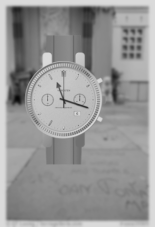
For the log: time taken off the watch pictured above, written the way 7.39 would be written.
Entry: 11.18
